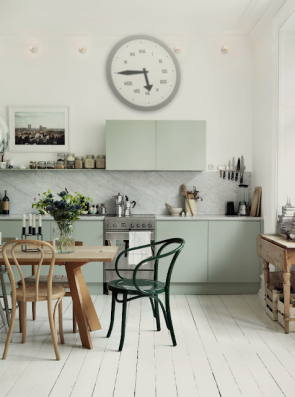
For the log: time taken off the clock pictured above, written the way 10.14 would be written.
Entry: 5.45
